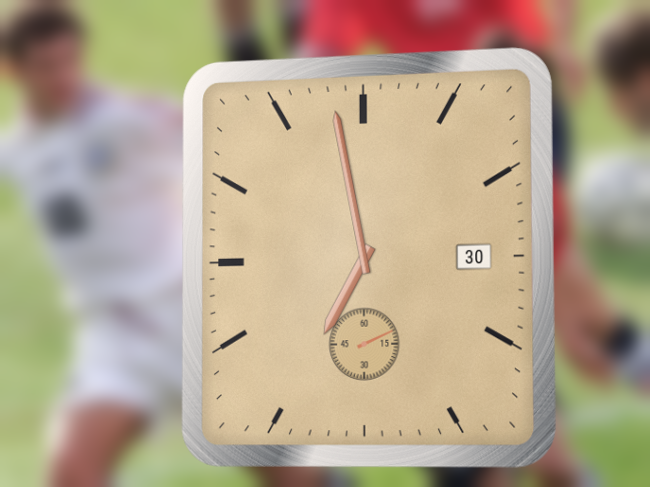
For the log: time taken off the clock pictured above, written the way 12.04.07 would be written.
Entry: 6.58.11
